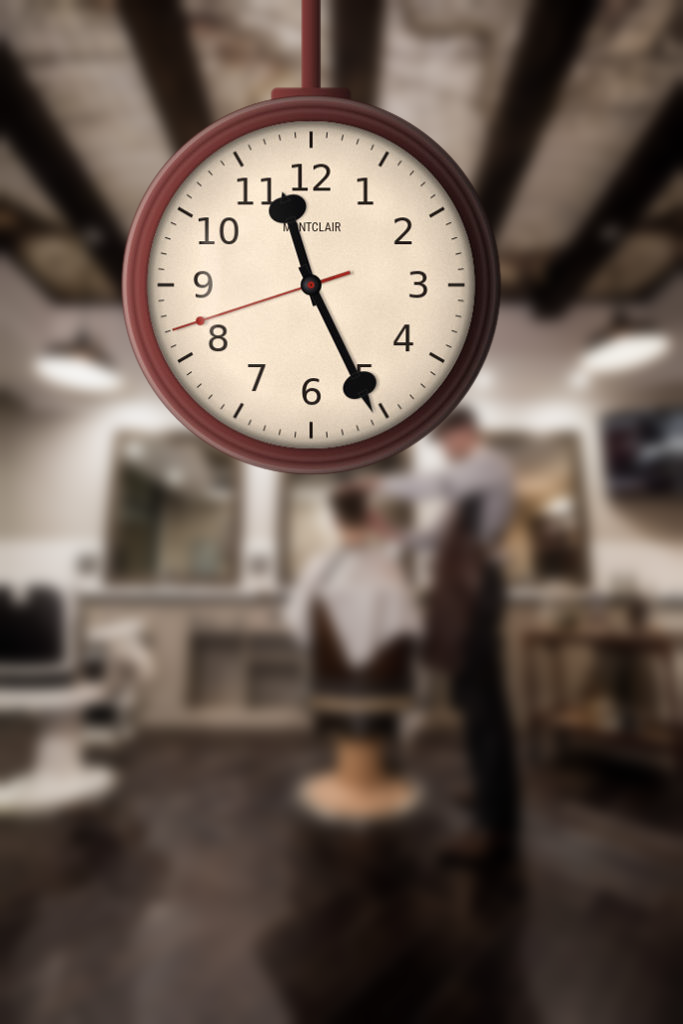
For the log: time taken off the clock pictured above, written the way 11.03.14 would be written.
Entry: 11.25.42
